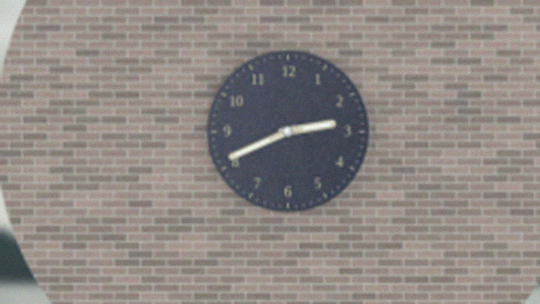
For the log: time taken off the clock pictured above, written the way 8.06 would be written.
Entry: 2.41
